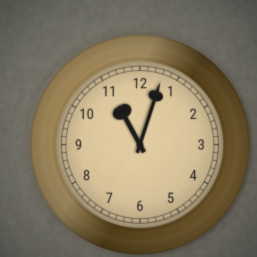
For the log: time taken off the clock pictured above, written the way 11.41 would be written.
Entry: 11.03
